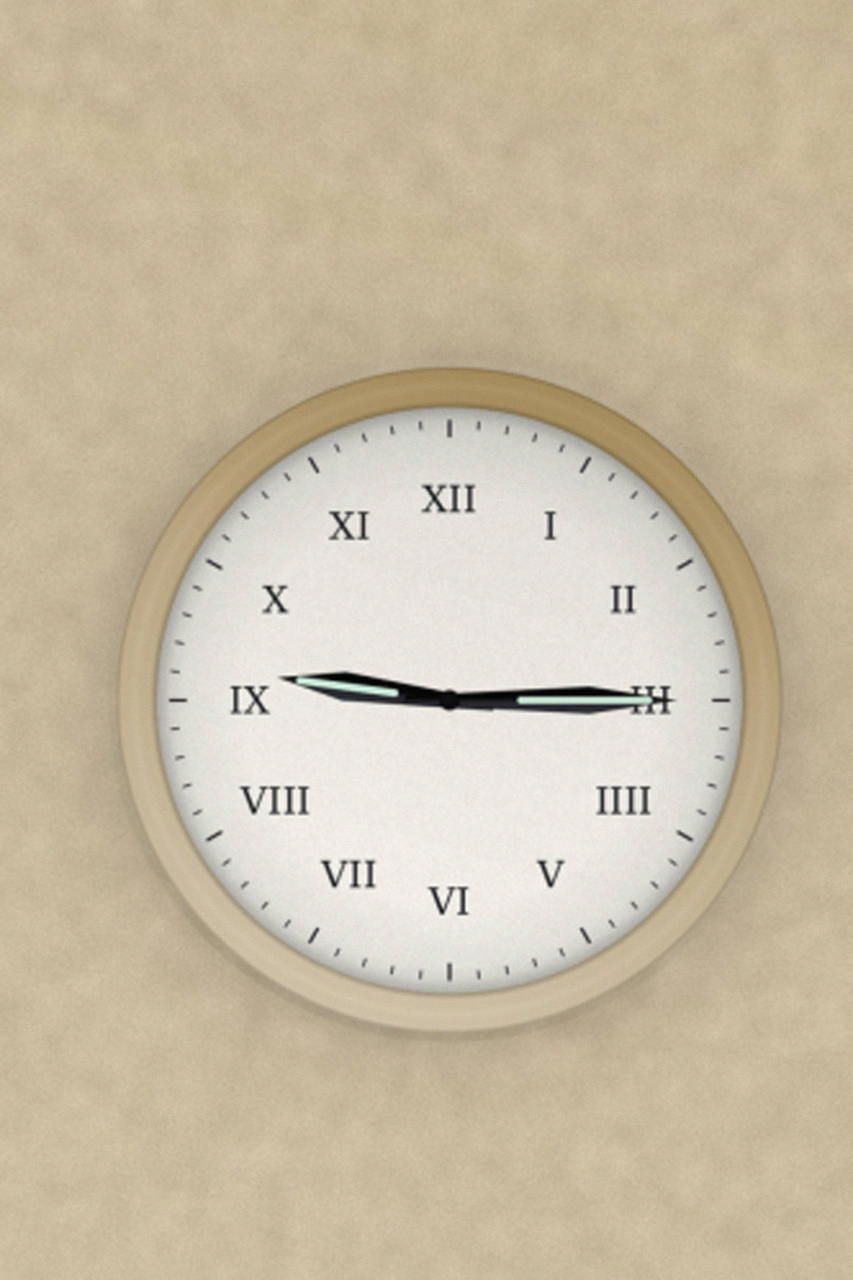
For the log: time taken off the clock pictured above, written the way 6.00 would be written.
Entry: 9.15
